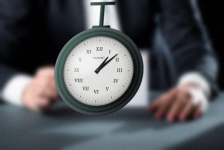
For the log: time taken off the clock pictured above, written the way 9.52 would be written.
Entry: 1.08
